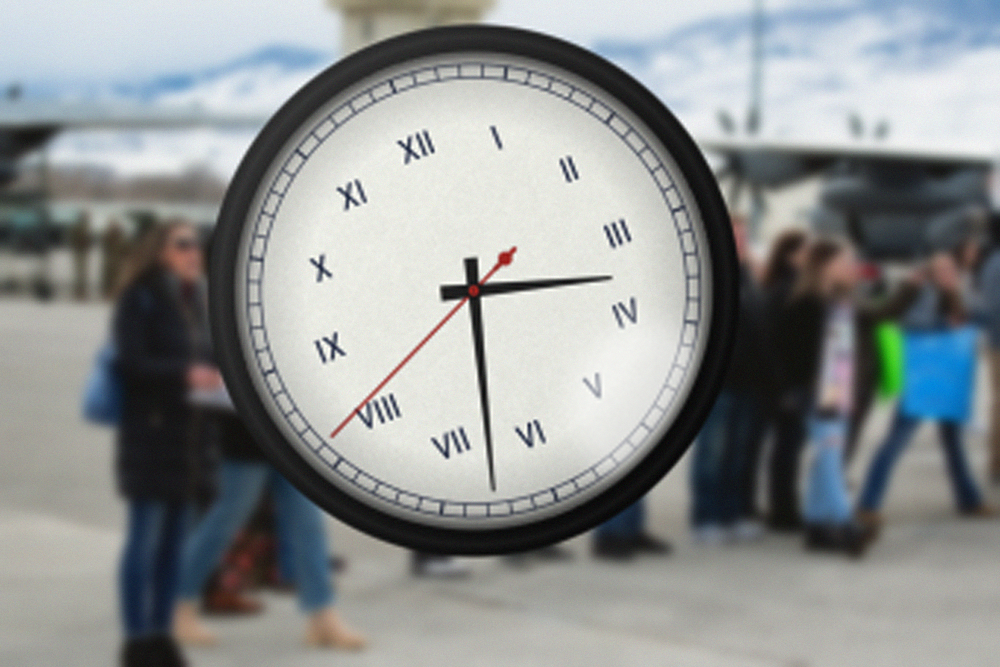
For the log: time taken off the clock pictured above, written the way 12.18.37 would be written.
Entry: 3.32.41
